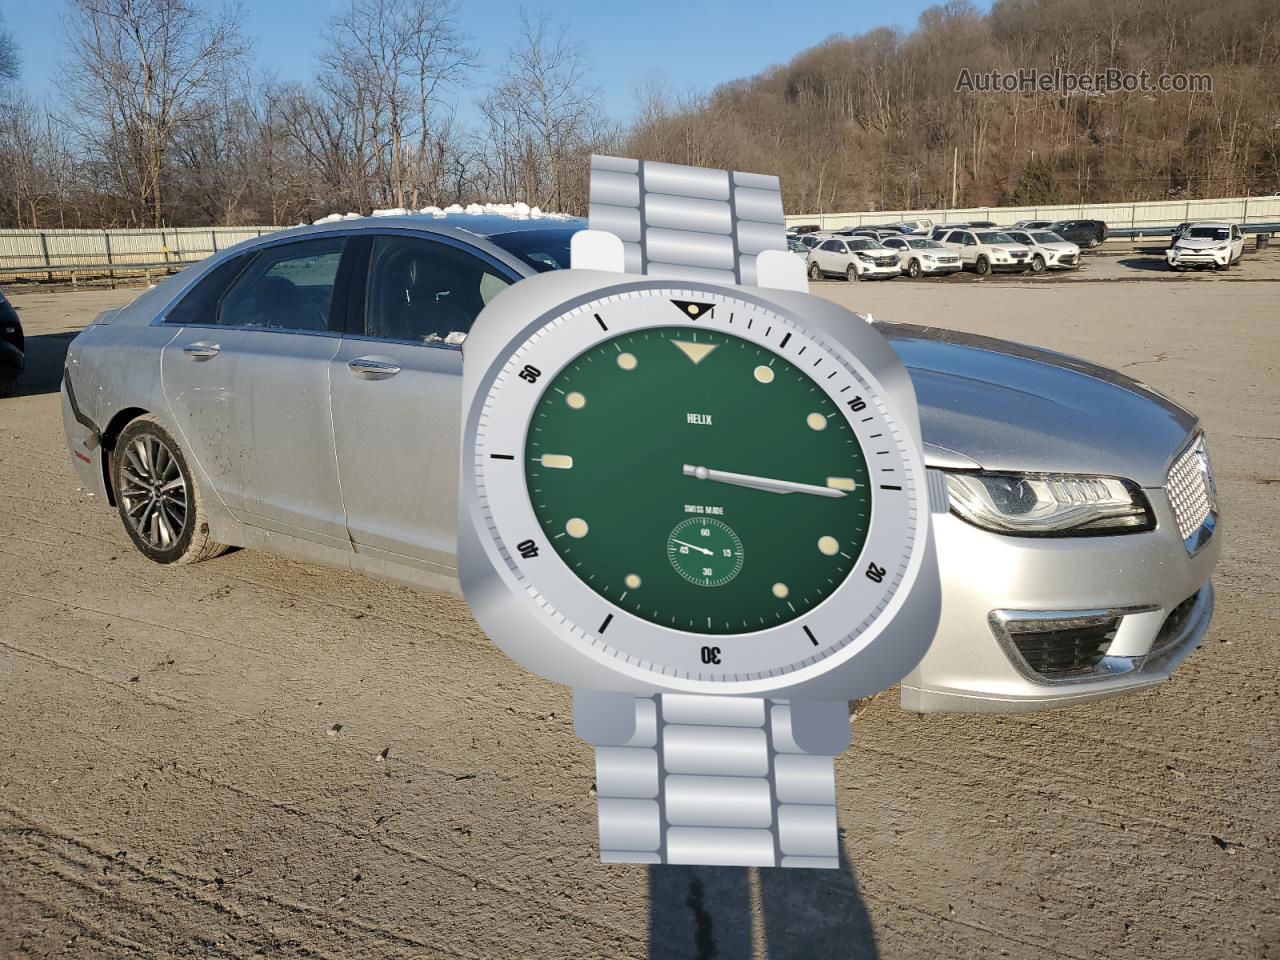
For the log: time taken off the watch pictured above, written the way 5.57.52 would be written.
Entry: 3.15.48
